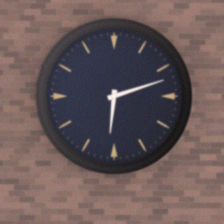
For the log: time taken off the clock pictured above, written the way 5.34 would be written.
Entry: 6.12
